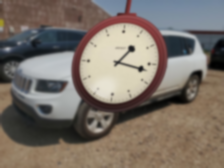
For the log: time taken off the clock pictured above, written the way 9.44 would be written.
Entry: 1.17
